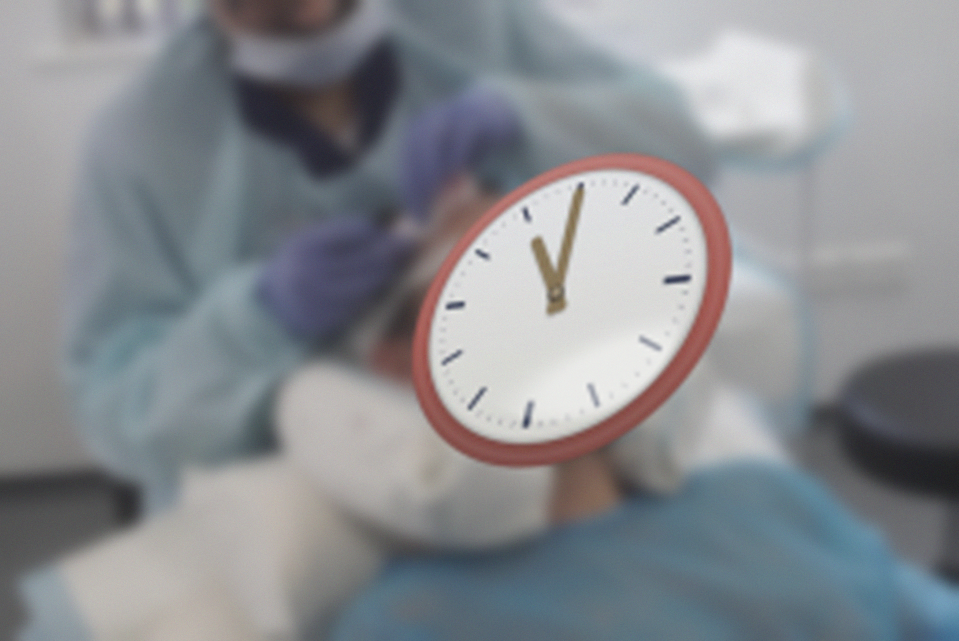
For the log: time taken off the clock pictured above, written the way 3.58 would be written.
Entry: 11.00
